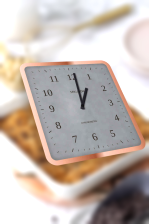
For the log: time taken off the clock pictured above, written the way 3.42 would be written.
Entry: 1.01
